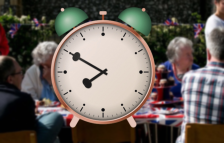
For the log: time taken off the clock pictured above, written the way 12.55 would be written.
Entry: 7.50
